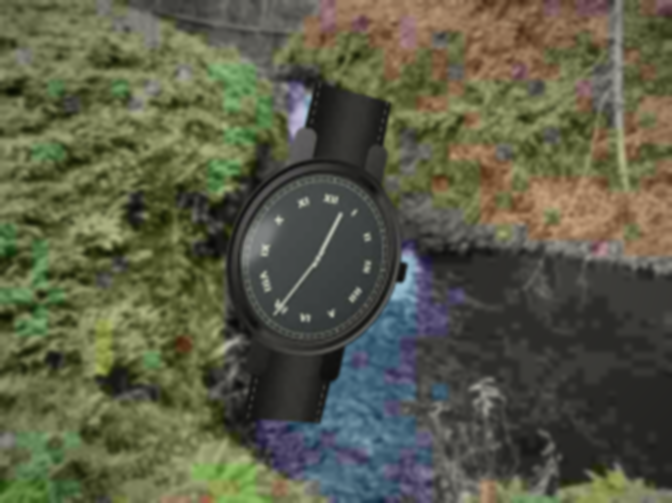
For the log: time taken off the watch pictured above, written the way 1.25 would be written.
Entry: 12.35
